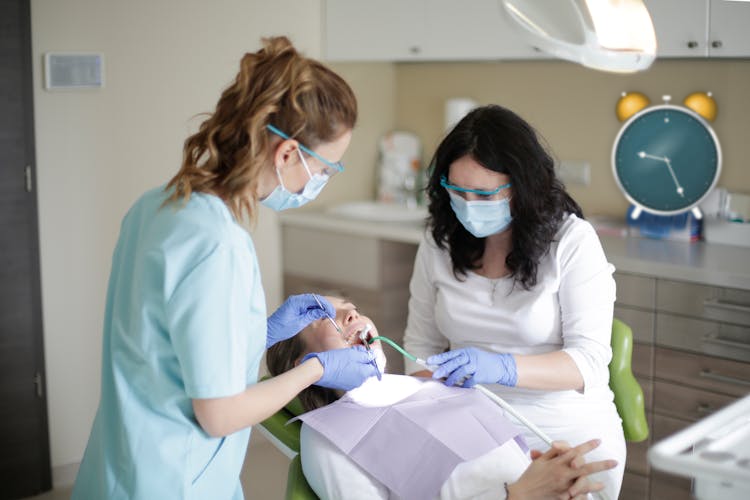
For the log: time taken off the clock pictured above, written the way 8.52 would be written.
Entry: 9.26
